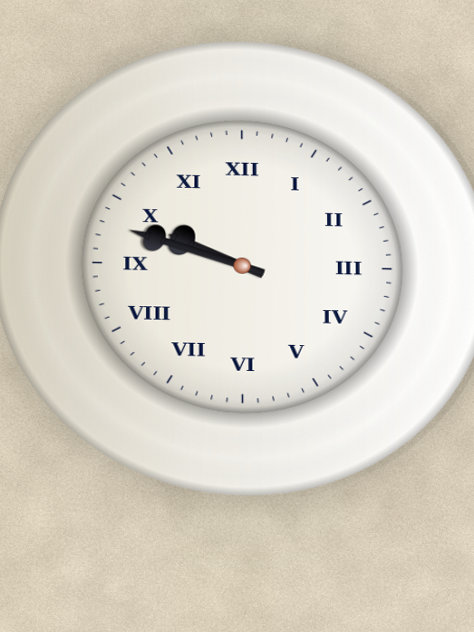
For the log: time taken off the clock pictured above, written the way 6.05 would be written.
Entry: 9.48
